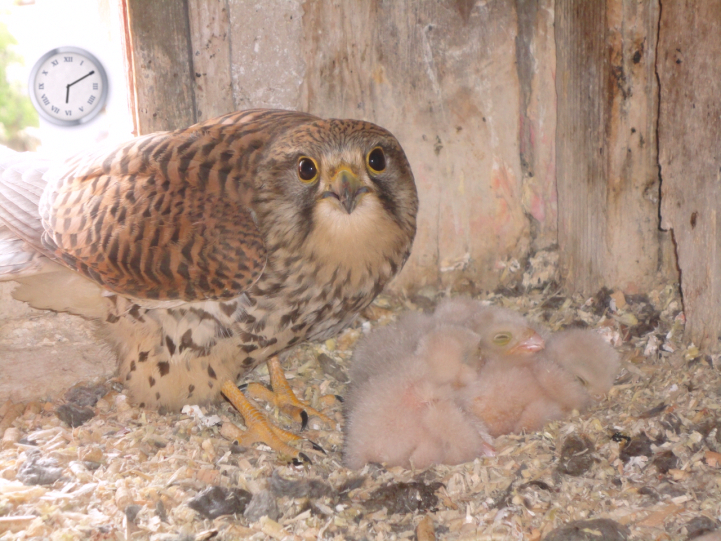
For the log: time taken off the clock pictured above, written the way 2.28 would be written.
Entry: 6.10
